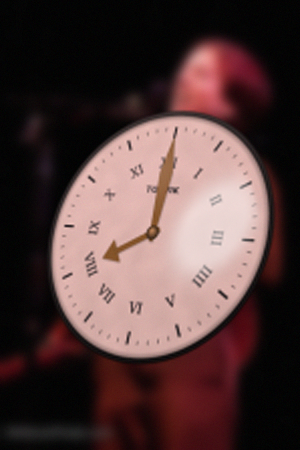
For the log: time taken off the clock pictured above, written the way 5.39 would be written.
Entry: 8.00
